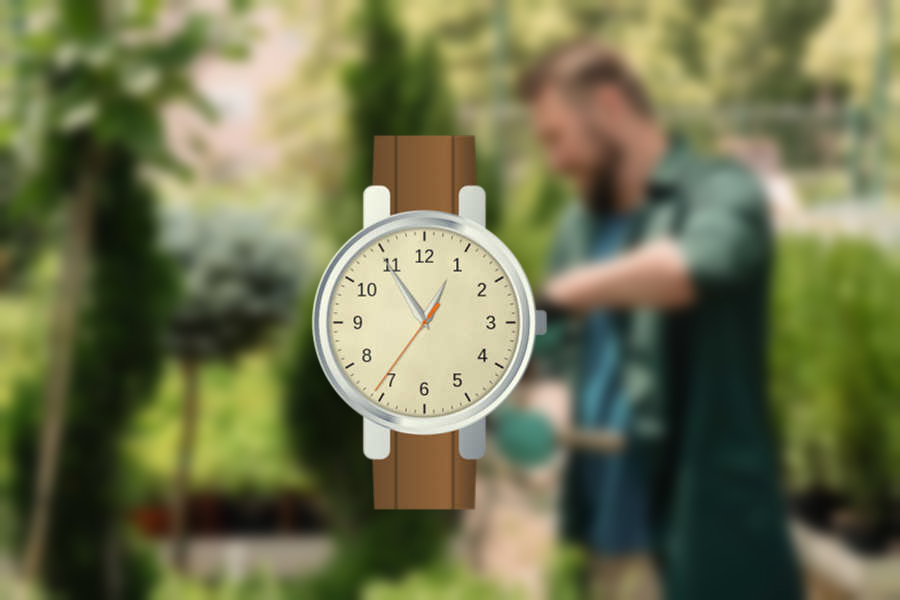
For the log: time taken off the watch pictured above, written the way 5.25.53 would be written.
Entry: 12.54.36
